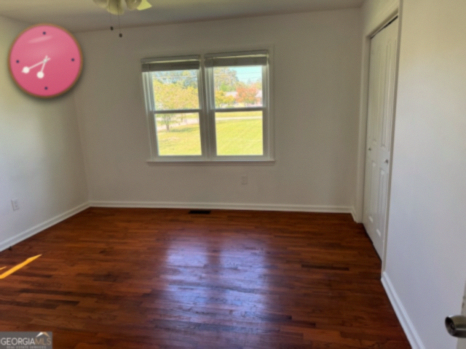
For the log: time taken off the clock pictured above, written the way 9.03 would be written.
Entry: 6.41
